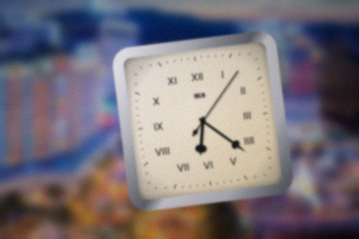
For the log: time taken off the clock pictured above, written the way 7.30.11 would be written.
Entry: 6.22.07
